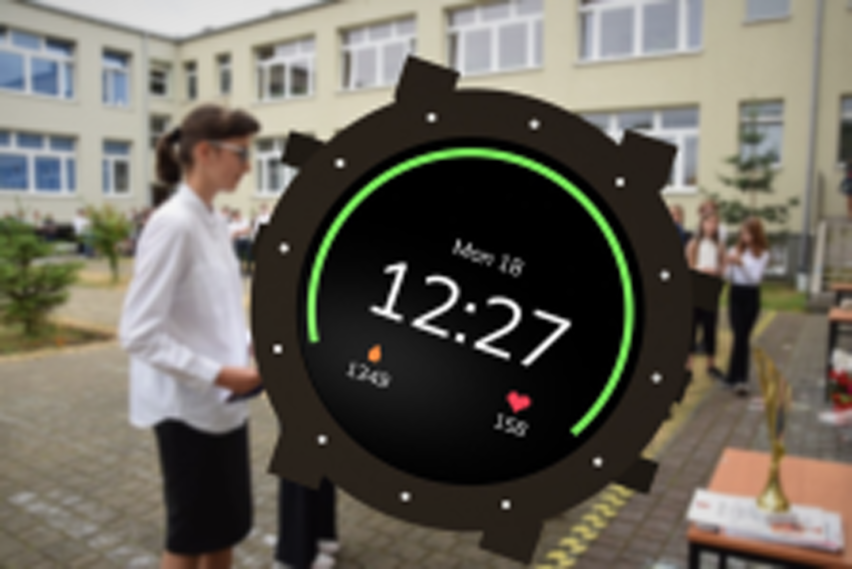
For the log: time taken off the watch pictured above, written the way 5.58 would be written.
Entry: 12.27
